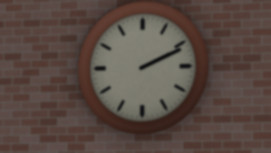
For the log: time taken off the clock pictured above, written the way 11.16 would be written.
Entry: 2.11
